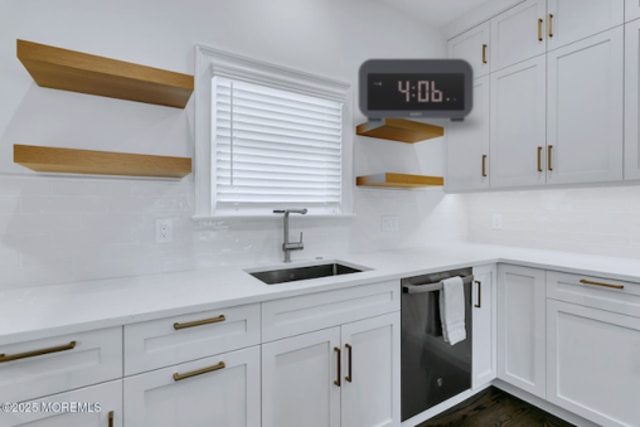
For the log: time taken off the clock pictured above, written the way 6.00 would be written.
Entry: 4.06
